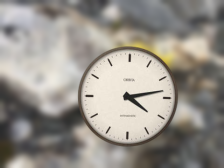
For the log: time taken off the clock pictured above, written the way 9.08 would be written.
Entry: 4.13
